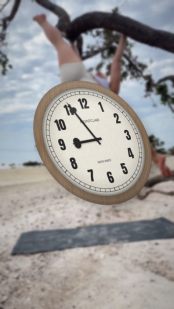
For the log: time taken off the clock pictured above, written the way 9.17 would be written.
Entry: 8.56
